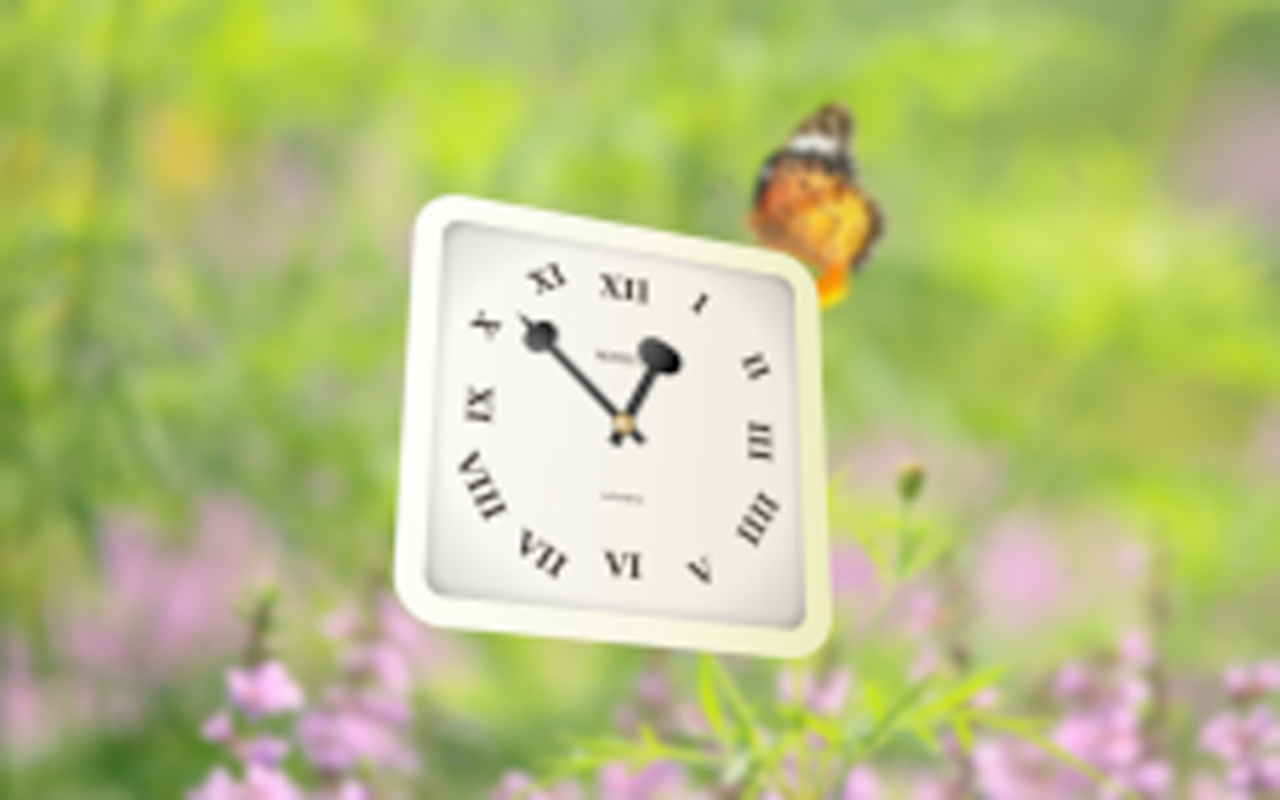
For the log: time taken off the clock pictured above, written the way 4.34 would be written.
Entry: 12.52
